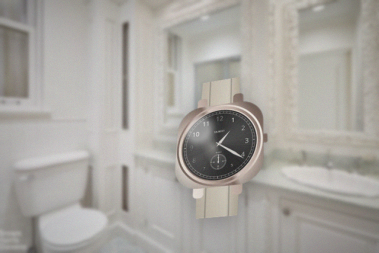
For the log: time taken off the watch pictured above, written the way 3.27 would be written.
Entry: 1.21
